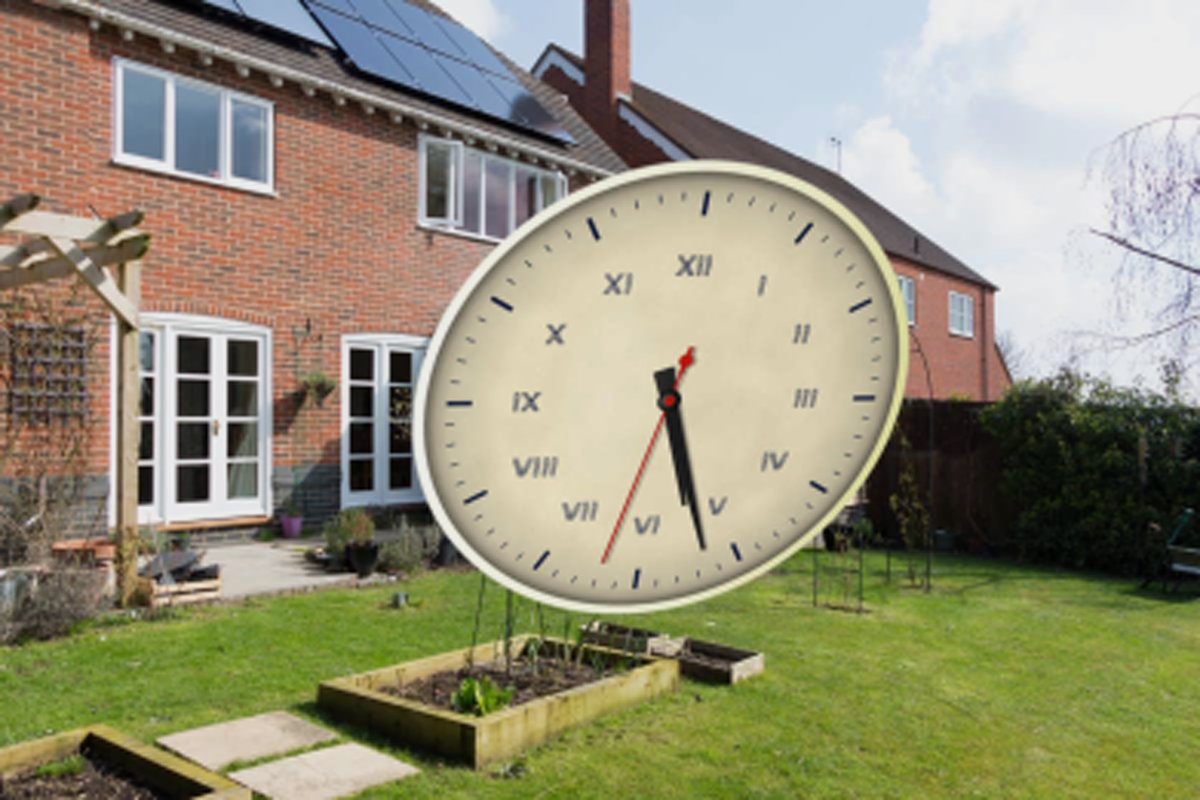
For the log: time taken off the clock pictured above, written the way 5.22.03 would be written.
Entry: 5.26.32
